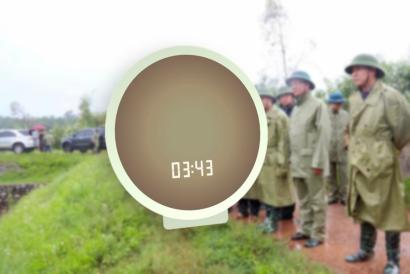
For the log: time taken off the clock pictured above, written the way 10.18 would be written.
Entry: 3.43
